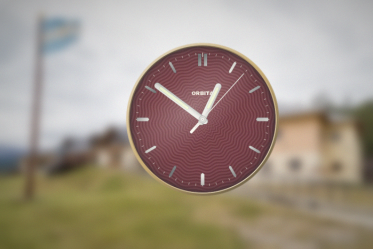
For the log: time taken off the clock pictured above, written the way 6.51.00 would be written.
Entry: 12.51.07
